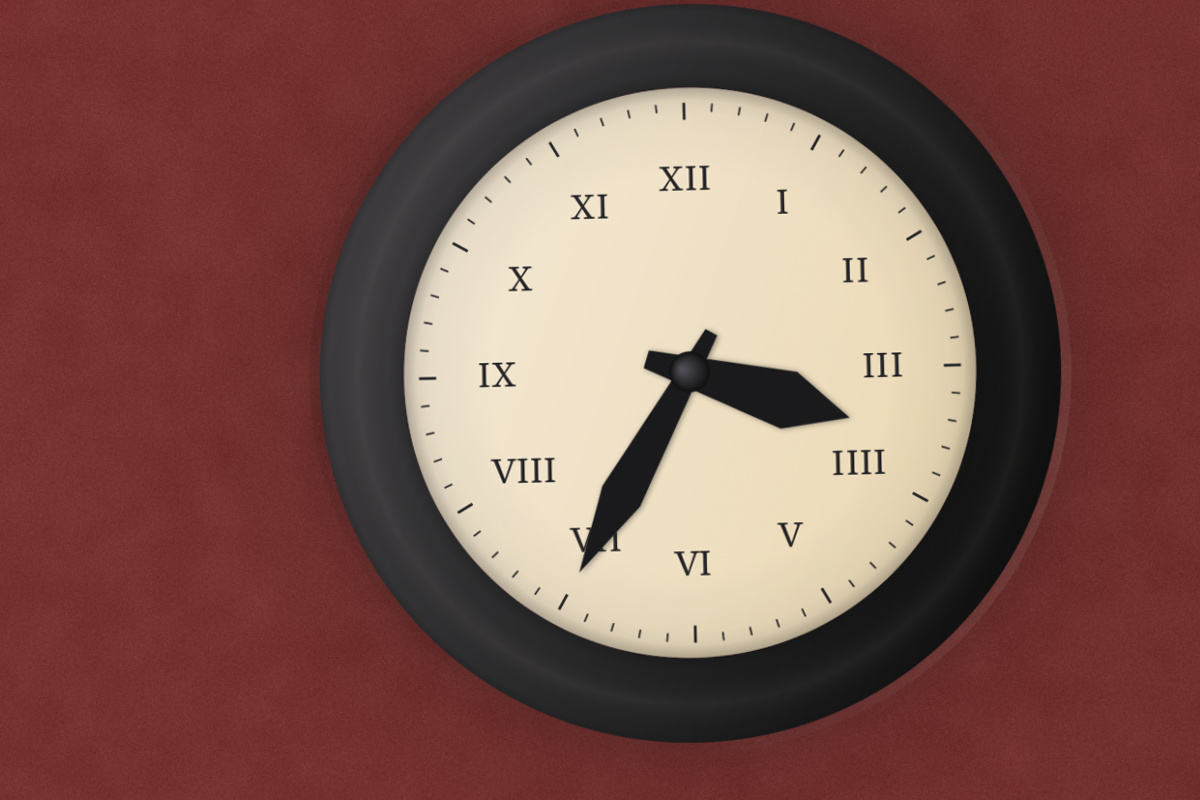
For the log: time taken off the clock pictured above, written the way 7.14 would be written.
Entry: 3.35
